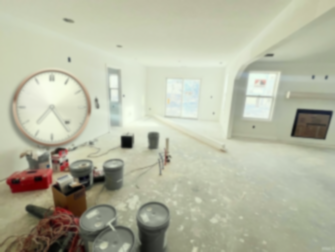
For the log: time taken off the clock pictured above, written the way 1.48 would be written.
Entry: 7.24
